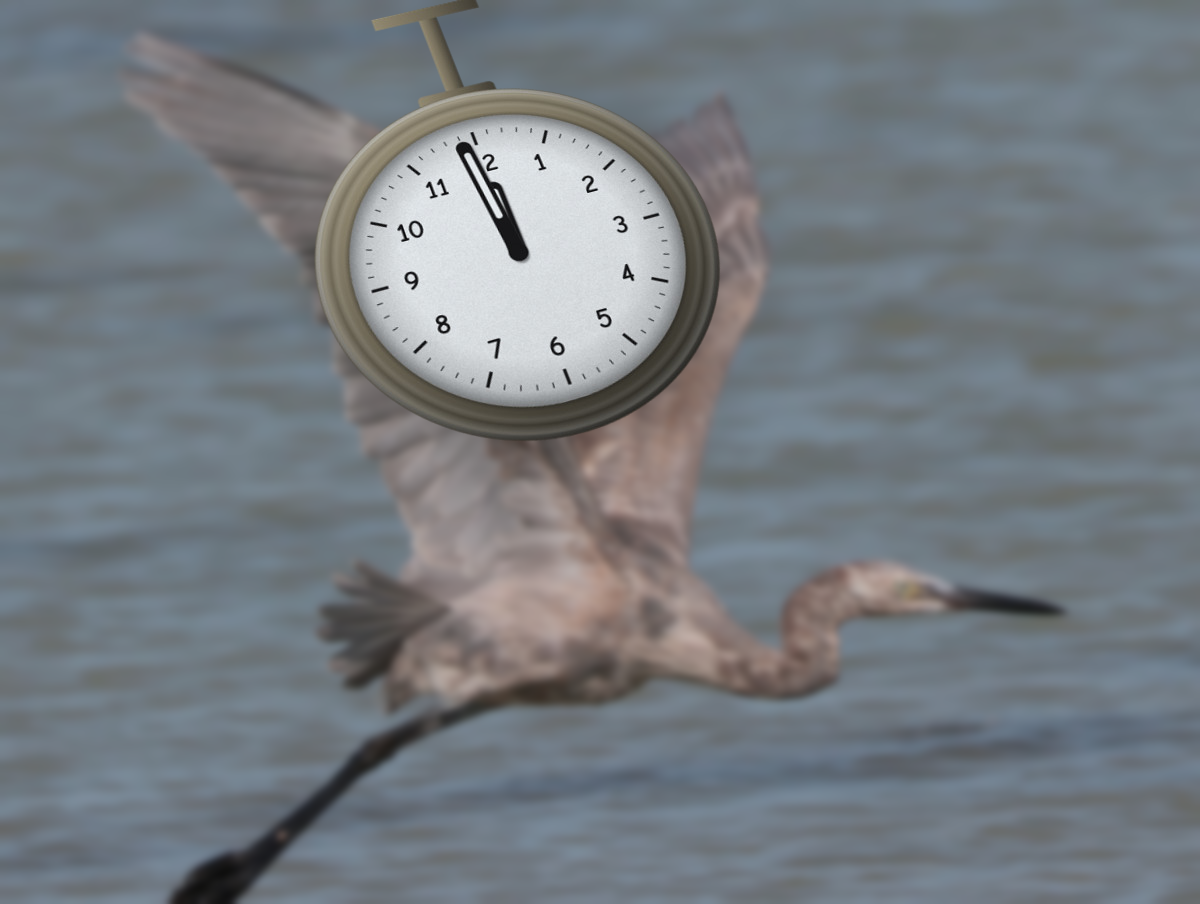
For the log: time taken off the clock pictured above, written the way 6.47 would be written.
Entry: 11.59
